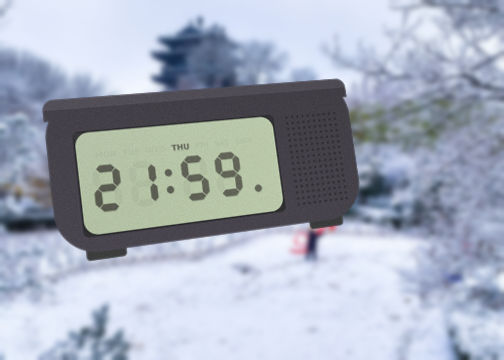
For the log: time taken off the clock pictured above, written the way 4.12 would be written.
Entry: 21.59
